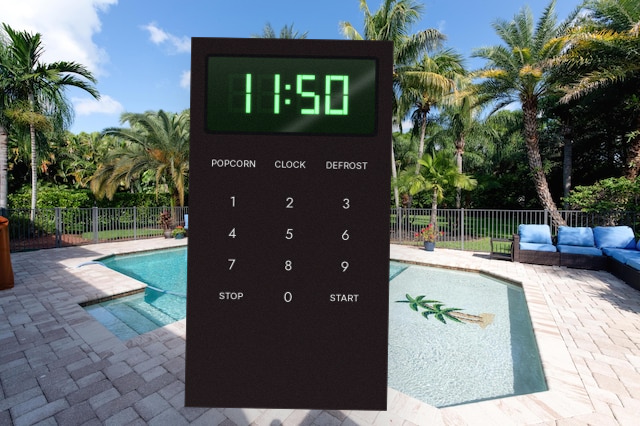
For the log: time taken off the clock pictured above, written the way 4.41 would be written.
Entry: 11.50
